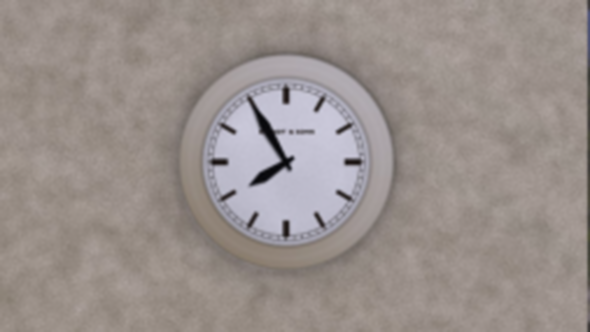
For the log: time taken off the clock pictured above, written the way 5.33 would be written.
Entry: 7.55
